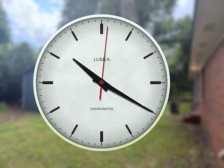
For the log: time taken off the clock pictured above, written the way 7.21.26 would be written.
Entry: 10.20.01
